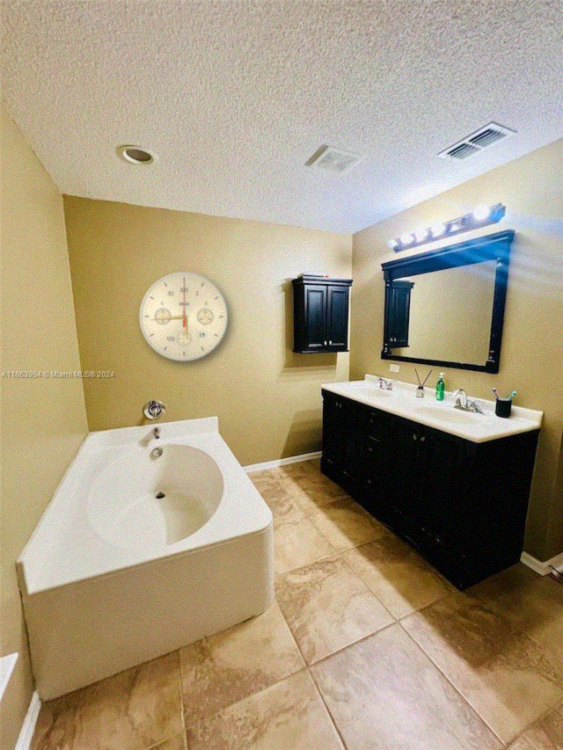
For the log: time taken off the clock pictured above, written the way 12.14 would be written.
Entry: 5.44
